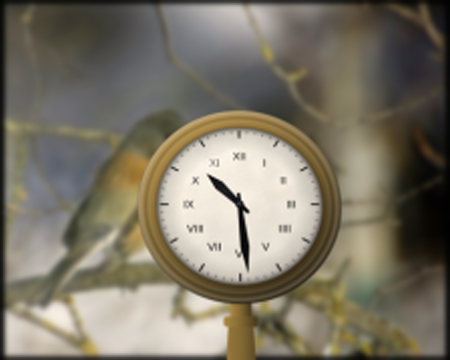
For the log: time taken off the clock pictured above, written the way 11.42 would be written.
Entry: 10.29
